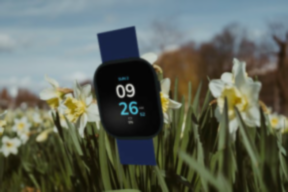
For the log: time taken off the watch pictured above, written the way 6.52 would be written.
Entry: 9.26
